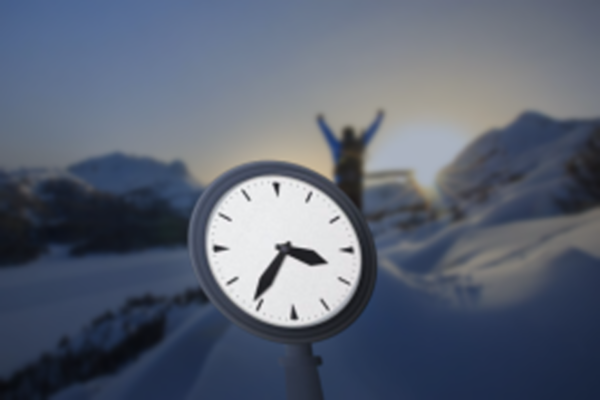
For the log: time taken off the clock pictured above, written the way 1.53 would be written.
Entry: 3.36
